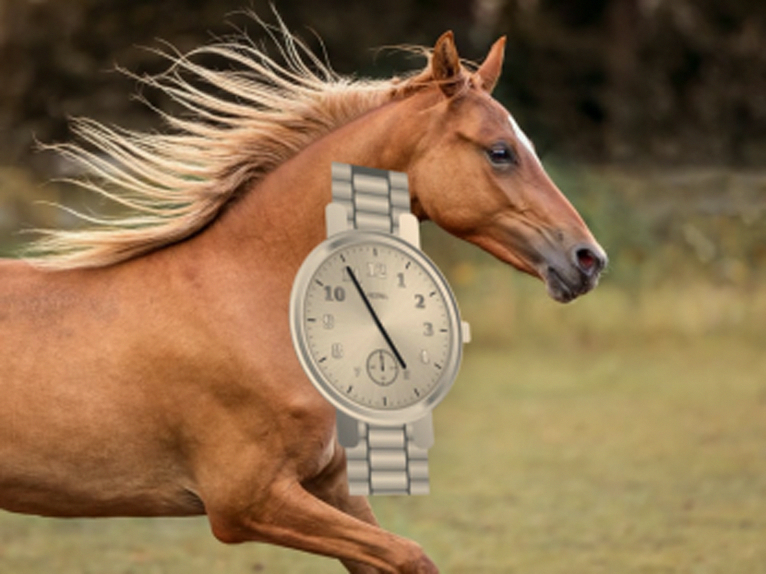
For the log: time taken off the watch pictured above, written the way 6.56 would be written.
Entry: 4.55
